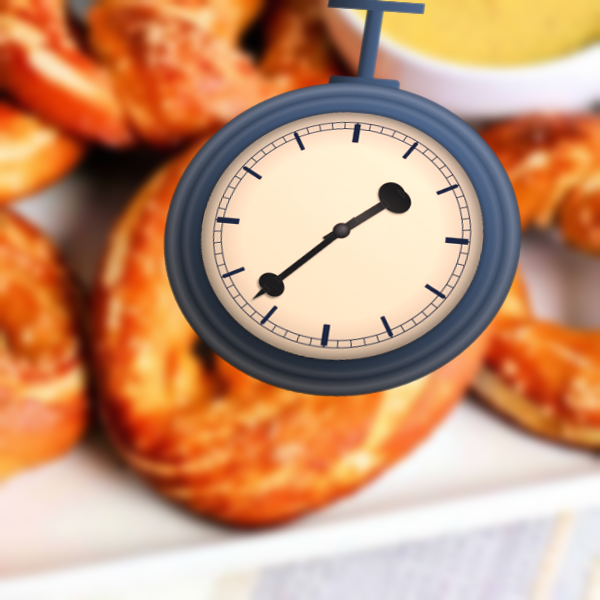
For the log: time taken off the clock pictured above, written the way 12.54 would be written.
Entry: 1.37
